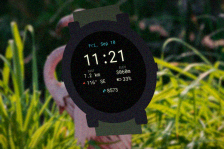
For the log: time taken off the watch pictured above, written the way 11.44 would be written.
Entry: 11.21
